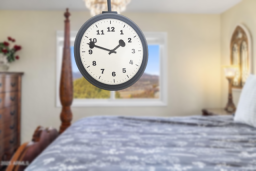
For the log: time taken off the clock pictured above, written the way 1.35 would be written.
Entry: 1.48
